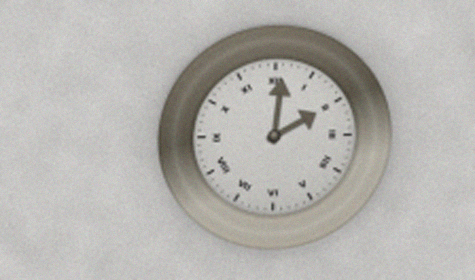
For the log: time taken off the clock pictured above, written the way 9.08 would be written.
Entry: 2.01
